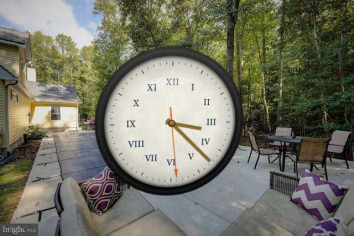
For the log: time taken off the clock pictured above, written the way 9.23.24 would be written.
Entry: 3.22.29
